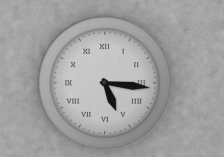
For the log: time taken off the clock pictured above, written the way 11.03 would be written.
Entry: 5.16
